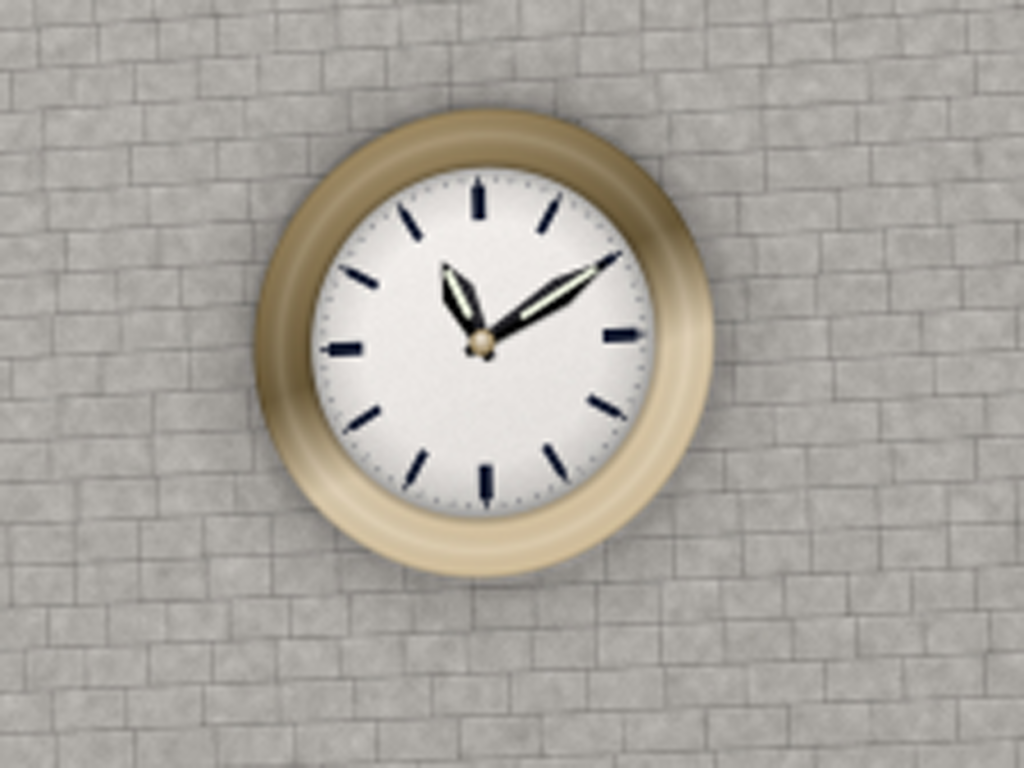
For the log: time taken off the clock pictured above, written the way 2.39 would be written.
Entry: 11.10
